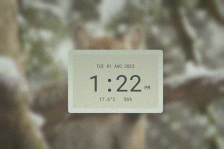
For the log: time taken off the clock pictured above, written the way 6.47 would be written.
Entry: 1.22
